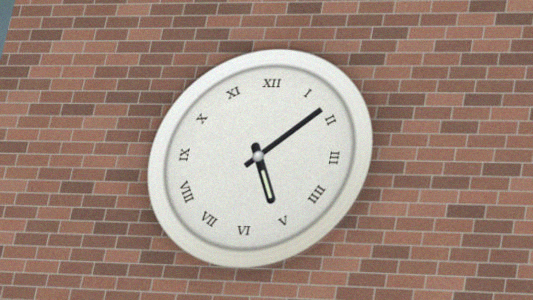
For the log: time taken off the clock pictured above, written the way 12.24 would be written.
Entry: 5.08
